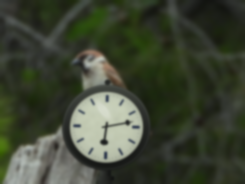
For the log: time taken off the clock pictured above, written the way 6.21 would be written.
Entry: 6.13
